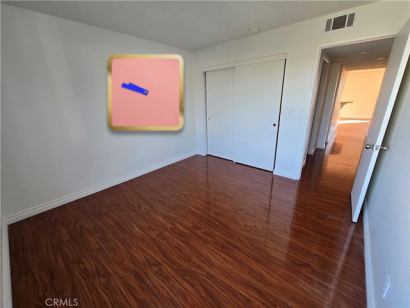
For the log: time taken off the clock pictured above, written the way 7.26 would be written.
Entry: 9.48
